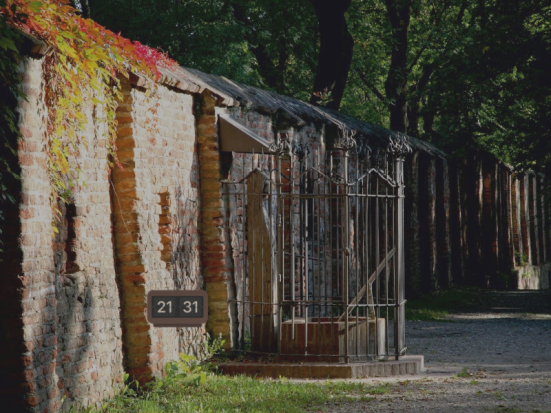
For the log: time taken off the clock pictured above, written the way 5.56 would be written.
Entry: 21.31
